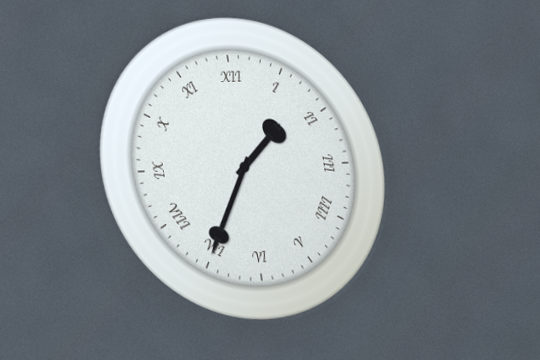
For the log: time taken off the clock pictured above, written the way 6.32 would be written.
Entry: 1.35
